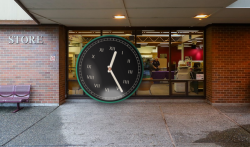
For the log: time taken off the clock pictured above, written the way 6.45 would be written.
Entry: 12.24
